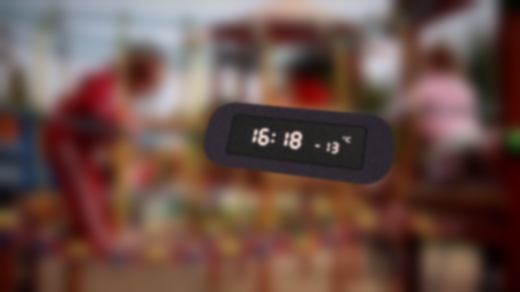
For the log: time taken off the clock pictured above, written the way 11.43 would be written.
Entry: 16.18
